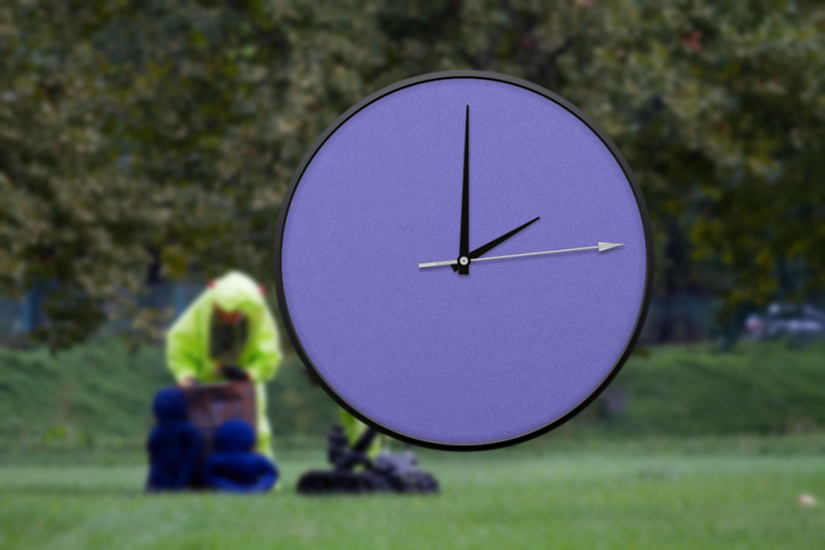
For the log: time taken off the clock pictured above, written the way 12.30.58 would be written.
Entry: 2.00.14
